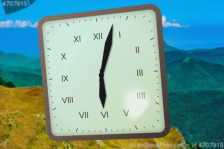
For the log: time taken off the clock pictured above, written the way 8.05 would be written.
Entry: 6.03
